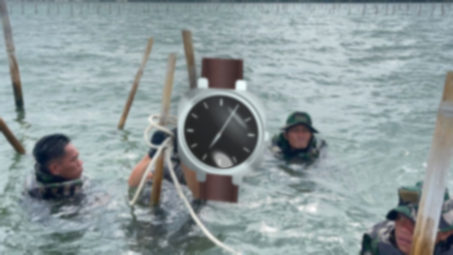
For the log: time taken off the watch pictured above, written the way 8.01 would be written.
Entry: 7.05
